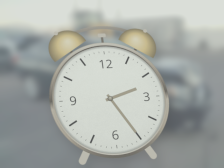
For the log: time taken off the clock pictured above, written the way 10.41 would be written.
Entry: 2.25
